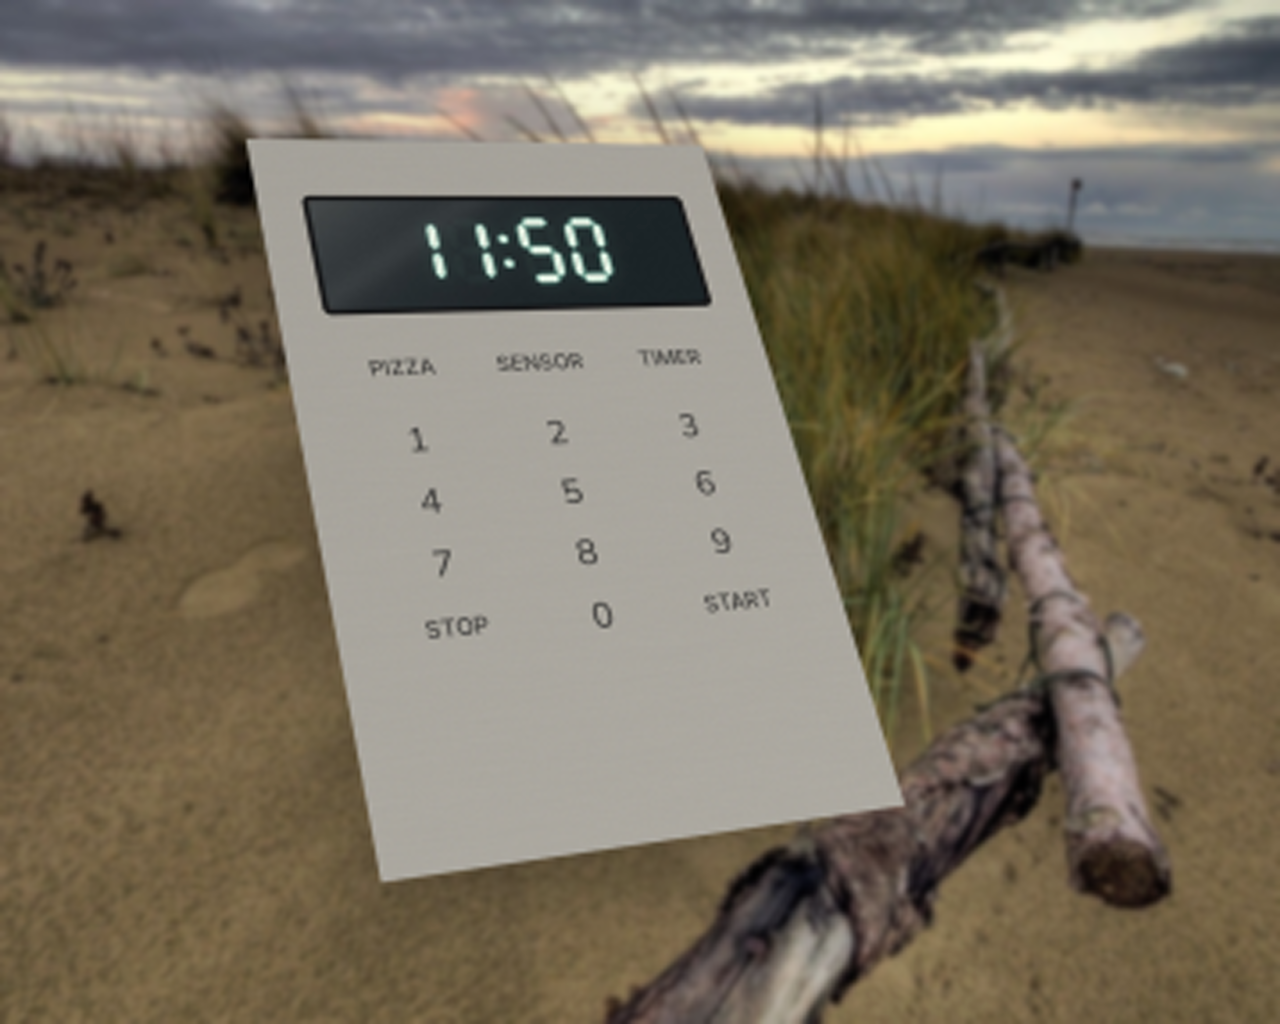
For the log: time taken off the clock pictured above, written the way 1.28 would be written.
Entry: 11.50
